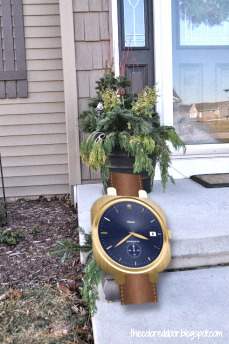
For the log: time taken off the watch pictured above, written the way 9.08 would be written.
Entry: 3.39
